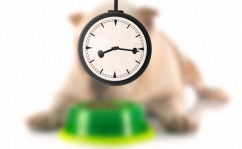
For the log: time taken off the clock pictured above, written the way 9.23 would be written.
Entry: 8.16
